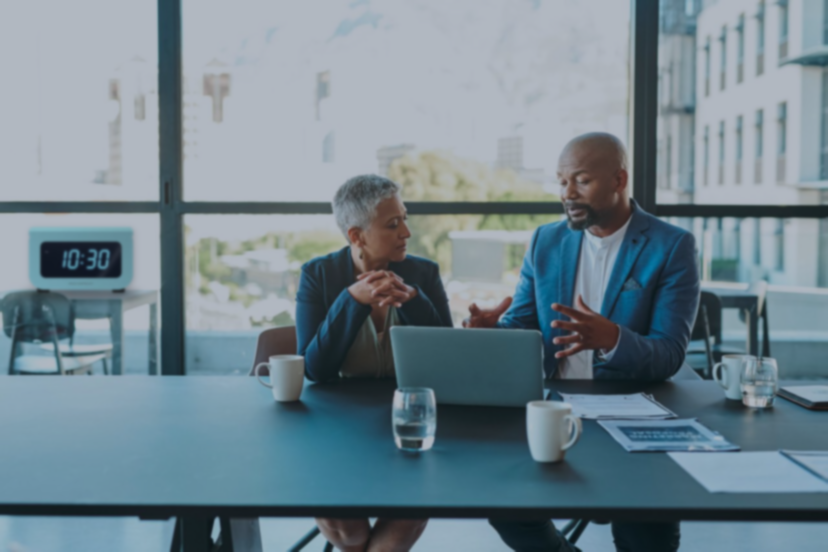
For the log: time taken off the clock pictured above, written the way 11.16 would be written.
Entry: 10.30
